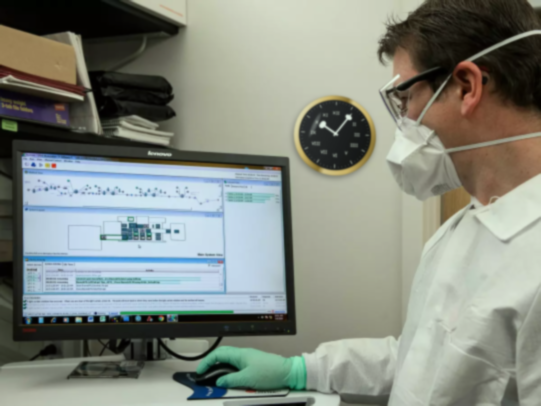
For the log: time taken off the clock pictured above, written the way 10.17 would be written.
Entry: 10.06
